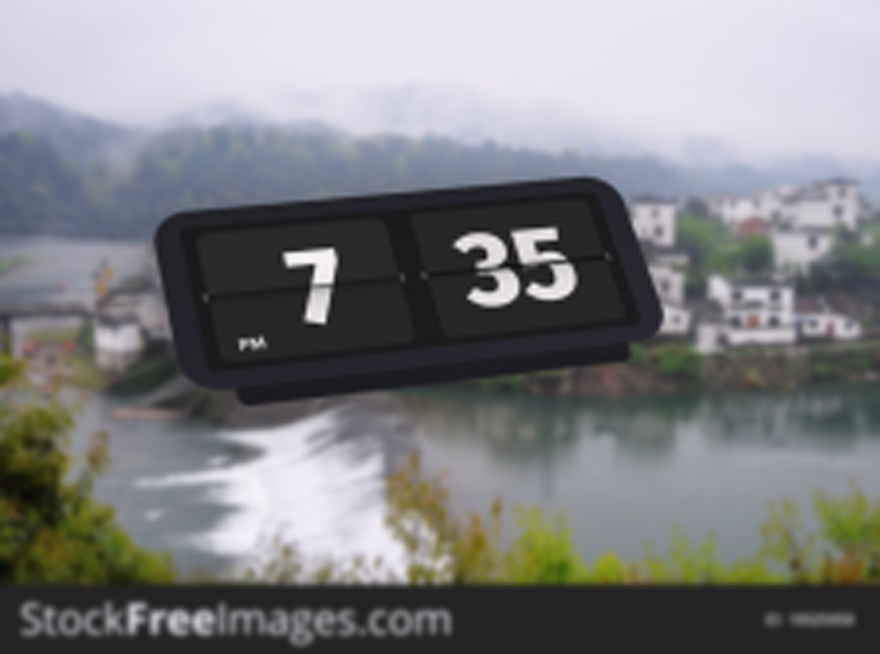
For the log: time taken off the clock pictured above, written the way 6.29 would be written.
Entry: 7.35
